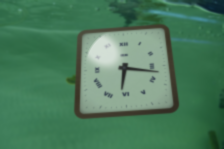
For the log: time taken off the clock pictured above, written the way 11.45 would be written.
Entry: 6.17
